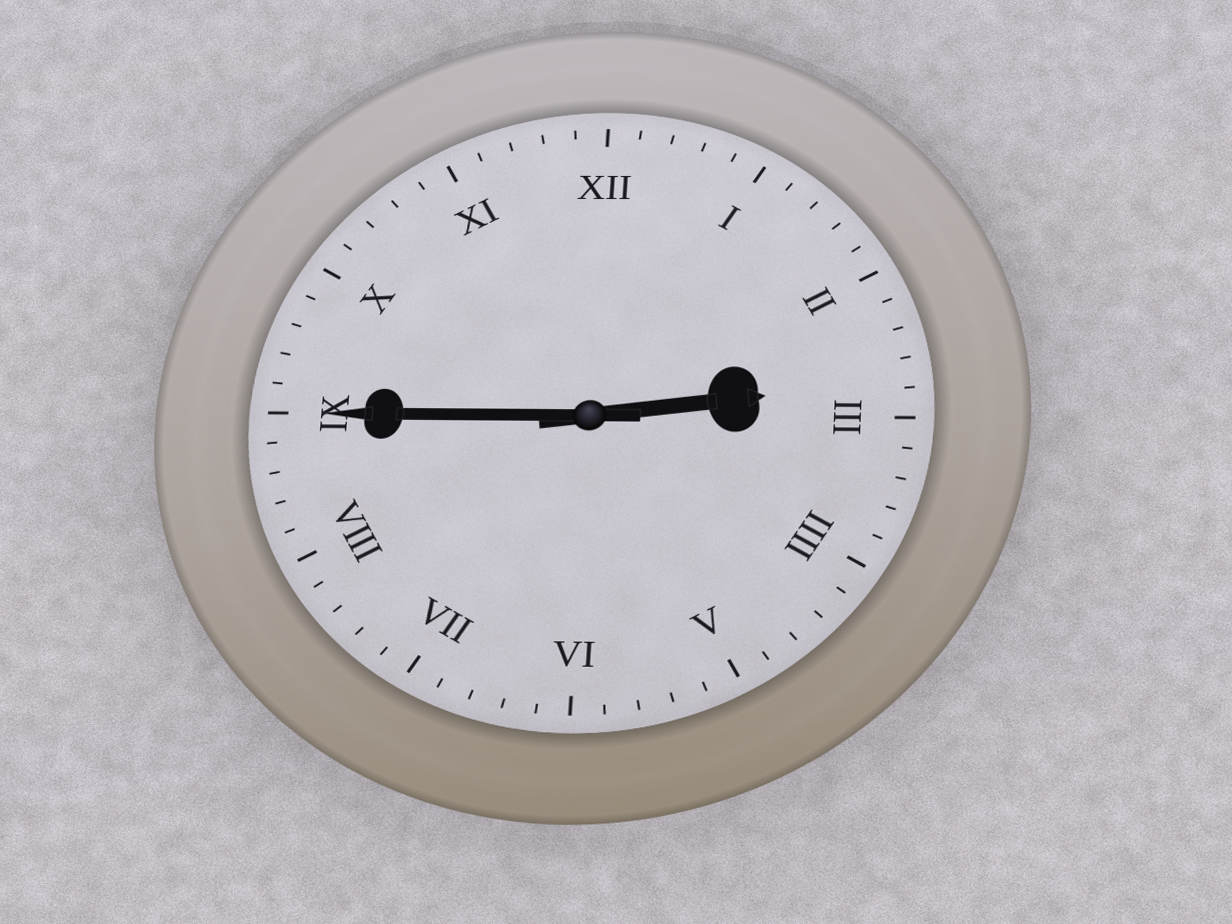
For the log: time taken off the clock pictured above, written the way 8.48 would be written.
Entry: 2.45
